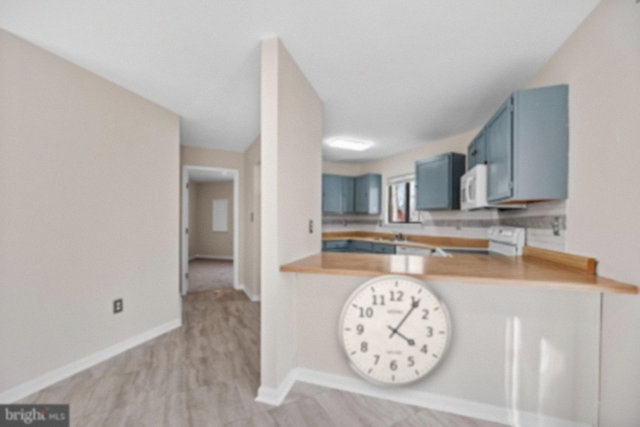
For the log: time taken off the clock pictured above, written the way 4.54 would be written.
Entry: 4.06
